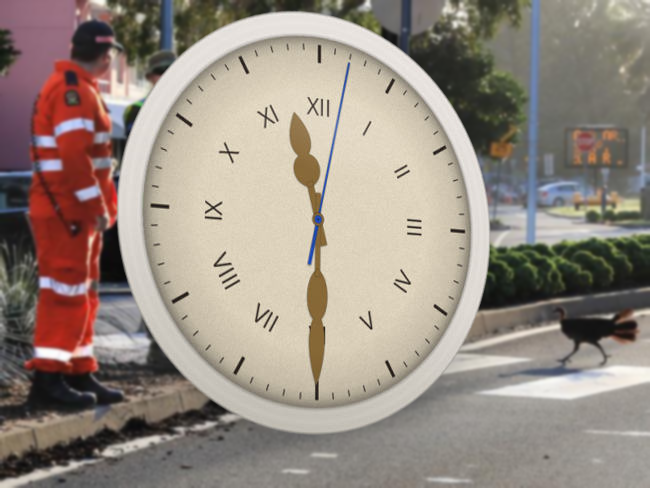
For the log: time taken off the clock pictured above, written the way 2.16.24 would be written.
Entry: 11.30.02
